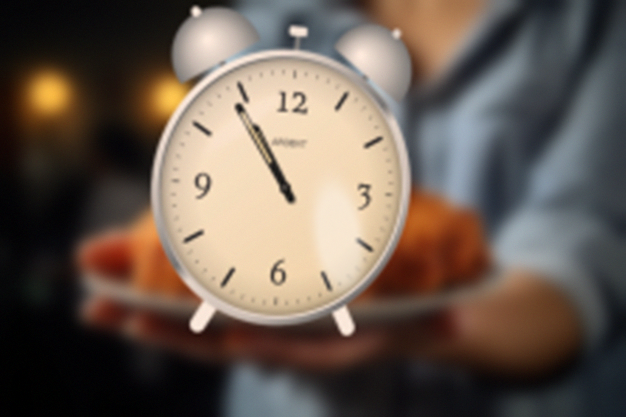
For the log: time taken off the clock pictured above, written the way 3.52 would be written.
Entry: 10.54
